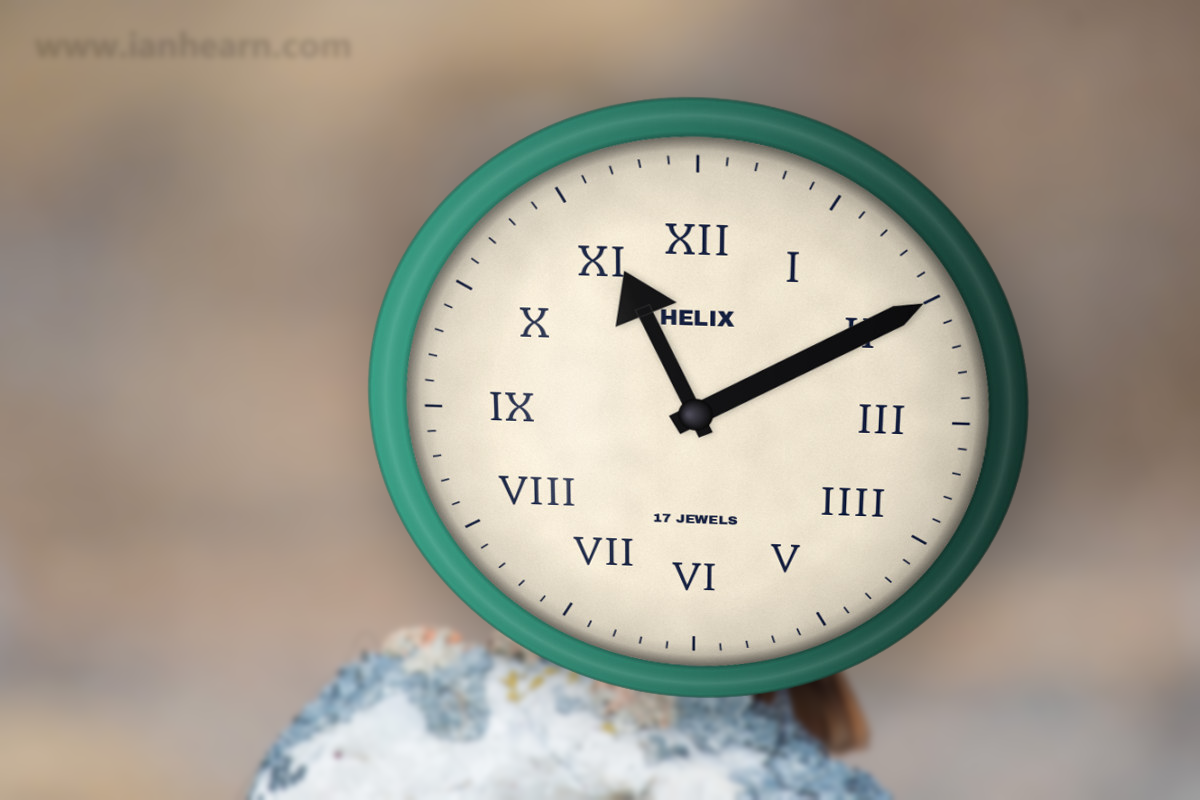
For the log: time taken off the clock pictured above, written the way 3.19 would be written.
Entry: 11.10
